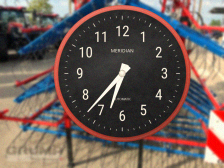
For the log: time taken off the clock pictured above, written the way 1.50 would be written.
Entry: 6.37
